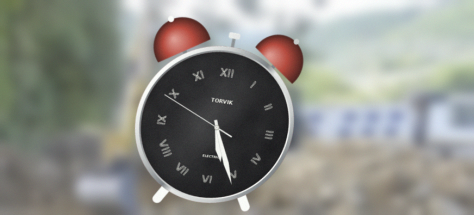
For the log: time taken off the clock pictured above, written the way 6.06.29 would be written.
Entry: 5.25.49
